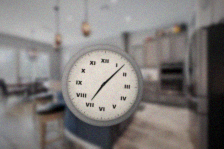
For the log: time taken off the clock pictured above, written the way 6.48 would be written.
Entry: 7.07
